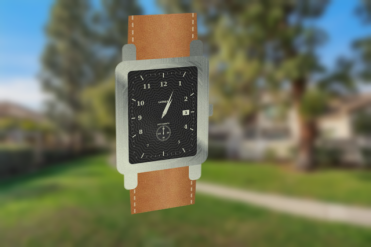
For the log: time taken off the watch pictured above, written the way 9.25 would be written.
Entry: 1.04
